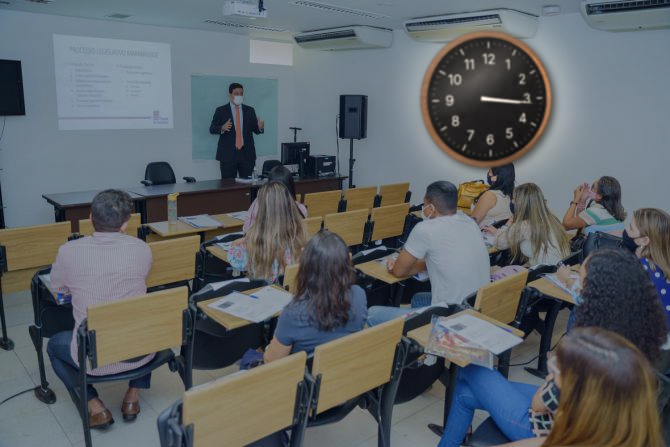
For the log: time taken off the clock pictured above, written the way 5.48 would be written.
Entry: 3.16
